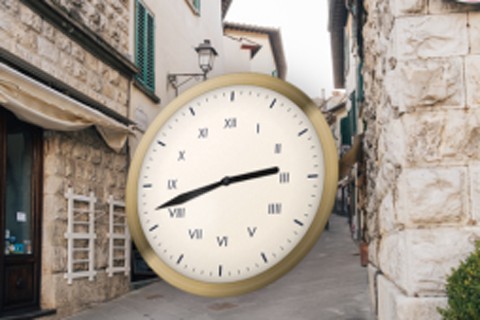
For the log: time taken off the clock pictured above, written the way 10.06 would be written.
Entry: 2.42
